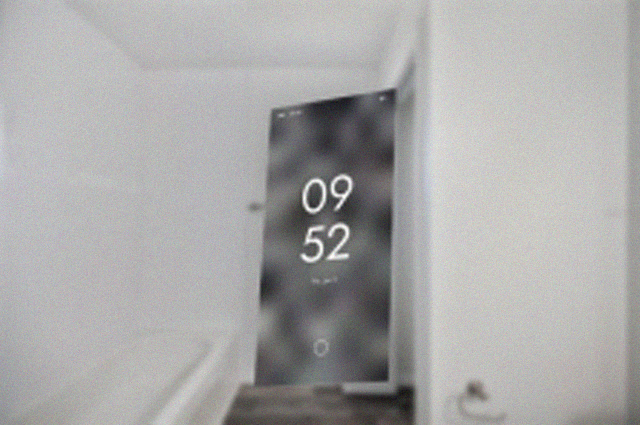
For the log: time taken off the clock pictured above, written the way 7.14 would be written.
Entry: 9.52
